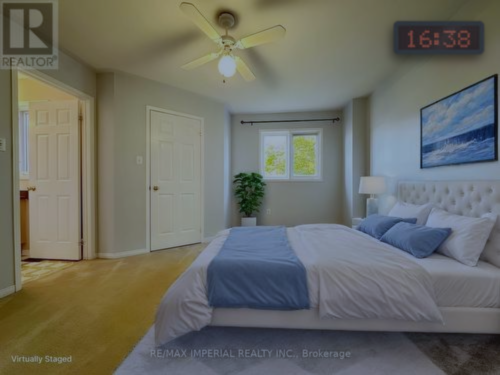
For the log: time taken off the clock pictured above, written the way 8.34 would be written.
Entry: 16.38
